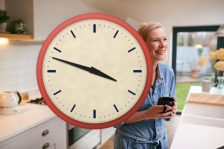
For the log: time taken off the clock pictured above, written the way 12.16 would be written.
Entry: 3.48
